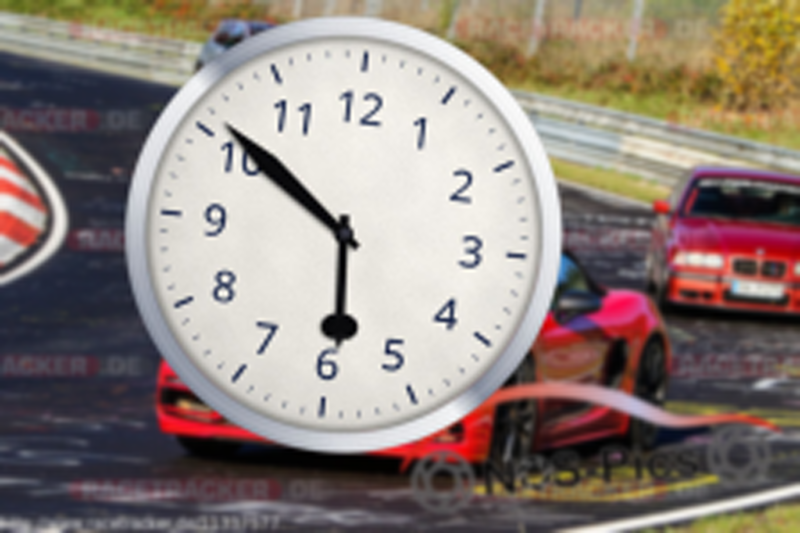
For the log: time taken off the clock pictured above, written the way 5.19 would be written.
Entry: 5.51
